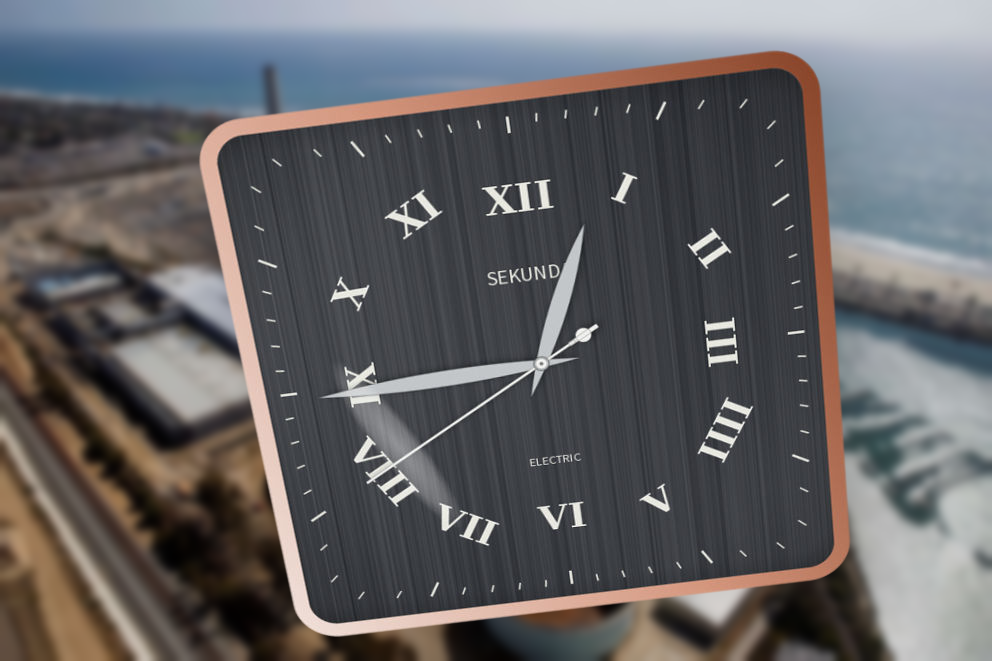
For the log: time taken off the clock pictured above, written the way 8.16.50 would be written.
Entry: 12.44.40
